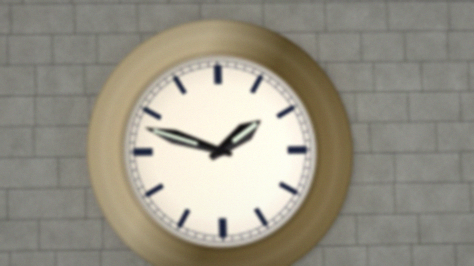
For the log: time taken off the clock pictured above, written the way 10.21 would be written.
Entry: 1.48
